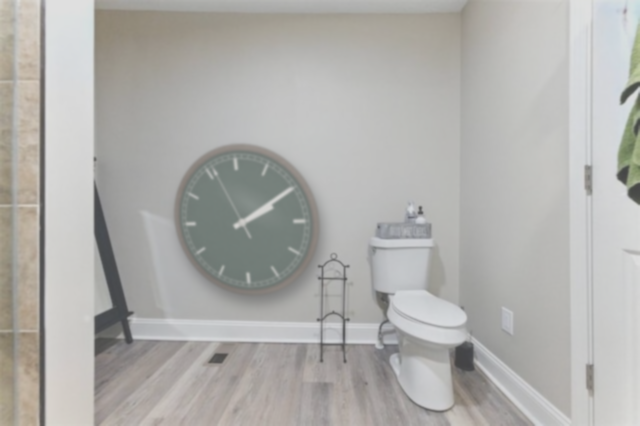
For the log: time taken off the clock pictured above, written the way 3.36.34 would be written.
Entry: 2.09.56
